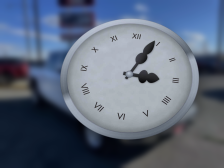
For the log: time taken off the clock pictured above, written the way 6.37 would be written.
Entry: 3.04
